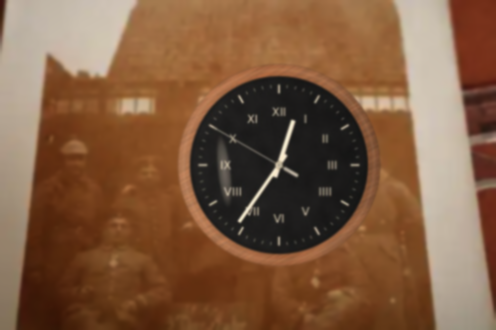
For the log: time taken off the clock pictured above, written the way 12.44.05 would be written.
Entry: 12.35.50
